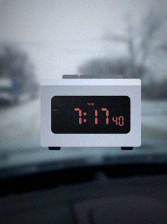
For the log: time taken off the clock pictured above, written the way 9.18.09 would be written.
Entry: 7.17.40
